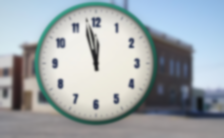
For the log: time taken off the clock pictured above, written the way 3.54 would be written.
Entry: 11.58
